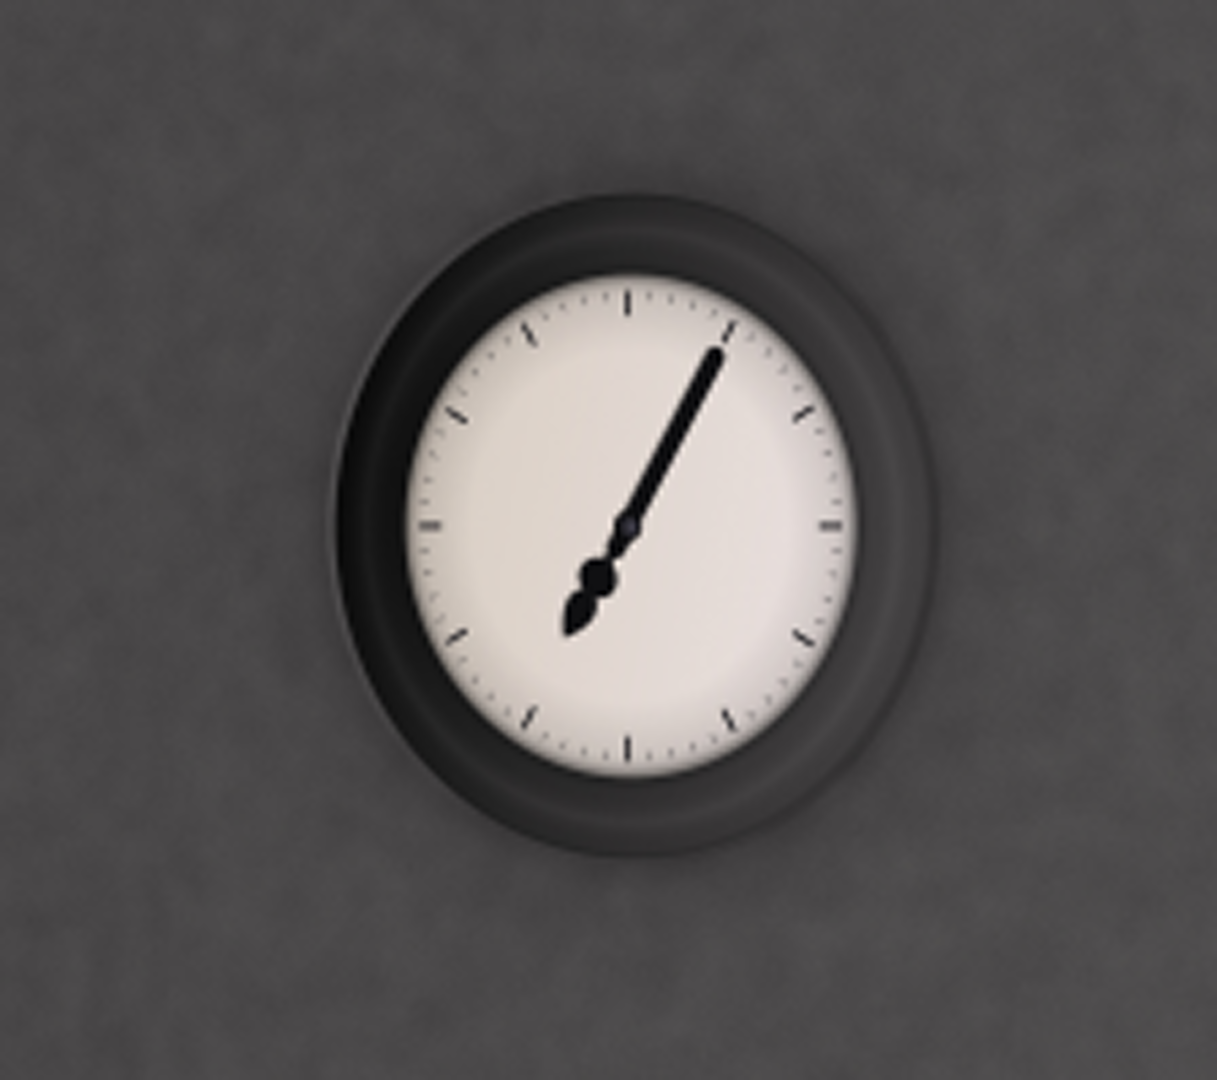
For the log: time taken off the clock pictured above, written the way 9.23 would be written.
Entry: 7.05
